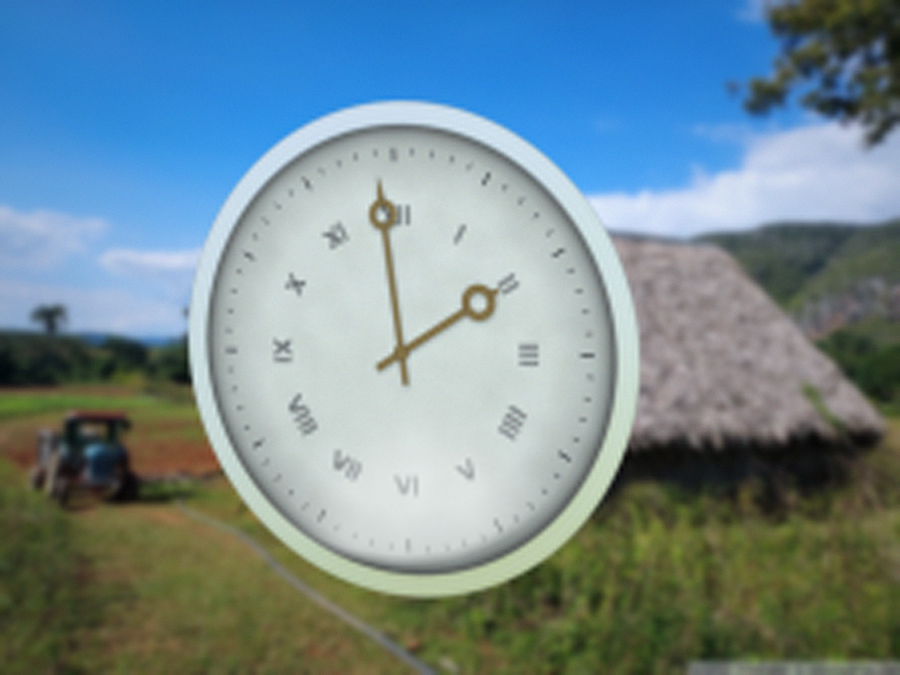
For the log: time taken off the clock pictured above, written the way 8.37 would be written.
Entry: 1.59
